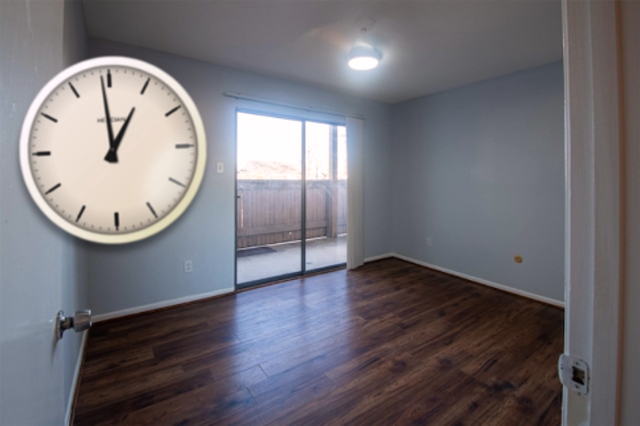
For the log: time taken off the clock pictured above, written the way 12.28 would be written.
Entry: 12.59
